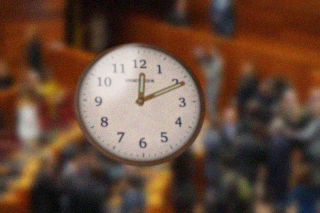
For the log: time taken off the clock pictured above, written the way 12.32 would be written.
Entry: 12.11
